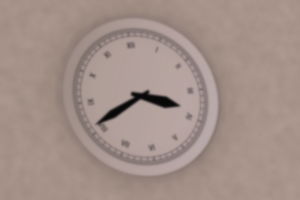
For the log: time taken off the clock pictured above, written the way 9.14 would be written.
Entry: 3.41
